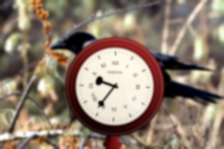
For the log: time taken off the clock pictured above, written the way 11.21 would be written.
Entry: 9.36
